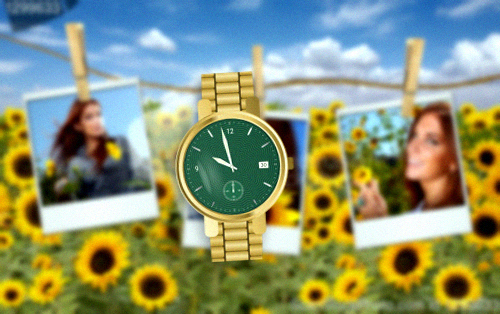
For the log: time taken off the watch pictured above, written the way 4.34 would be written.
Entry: 9.58
